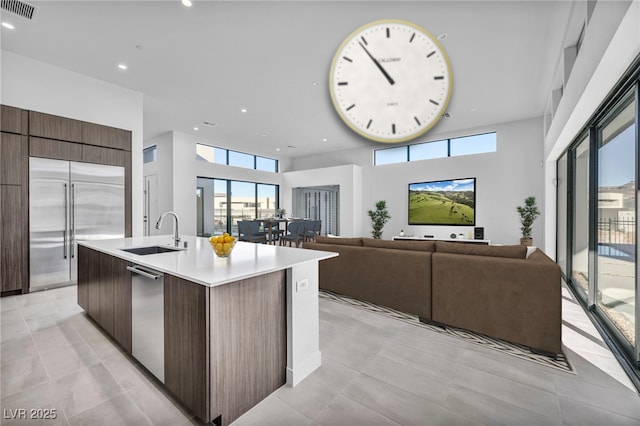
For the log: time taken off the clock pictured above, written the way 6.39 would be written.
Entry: 10.54
